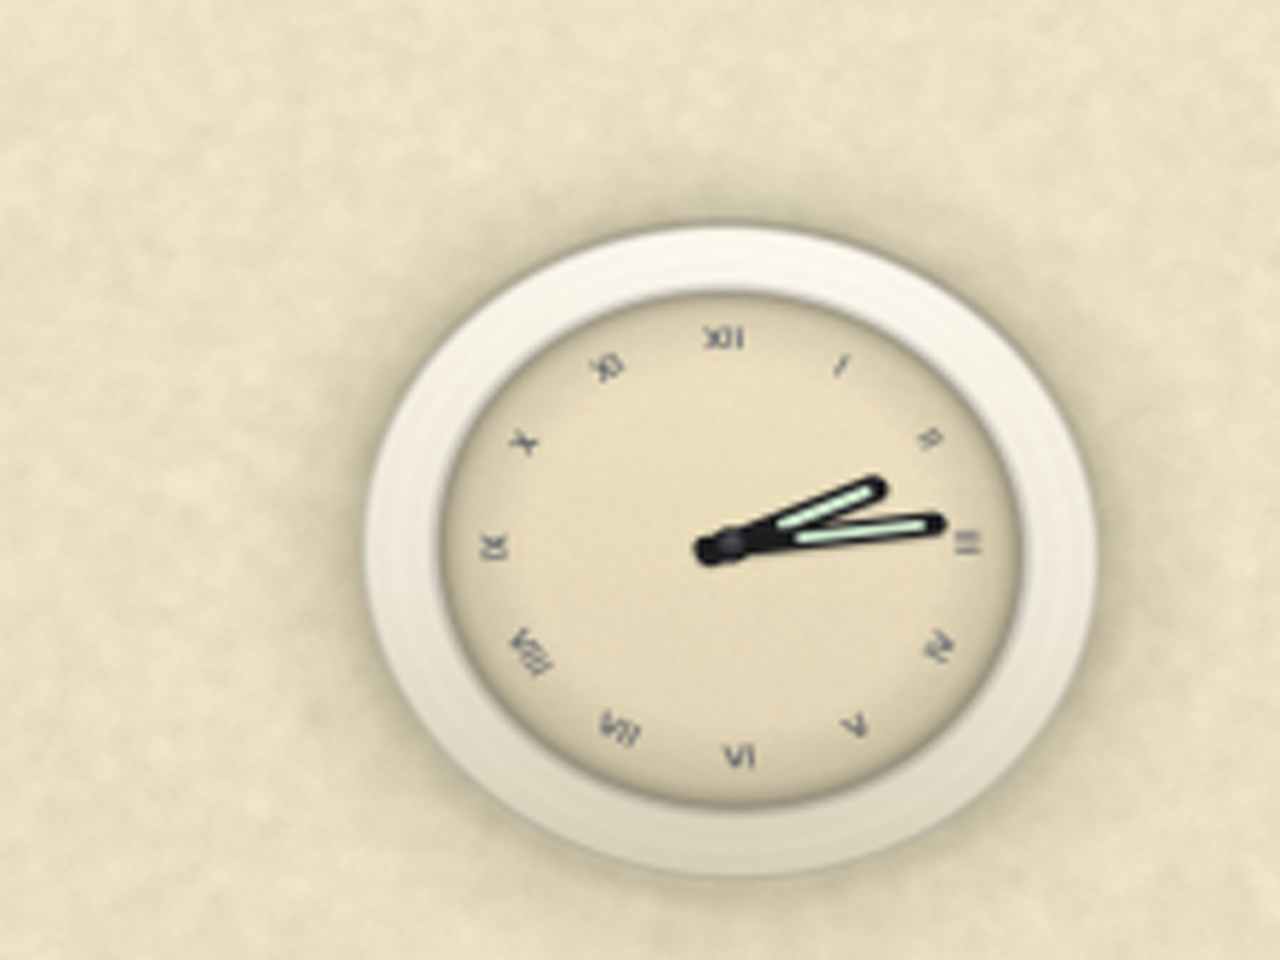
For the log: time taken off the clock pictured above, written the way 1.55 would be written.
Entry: 2.14
